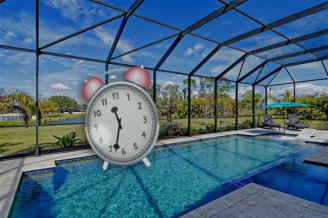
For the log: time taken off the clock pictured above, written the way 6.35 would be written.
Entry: 11.33
